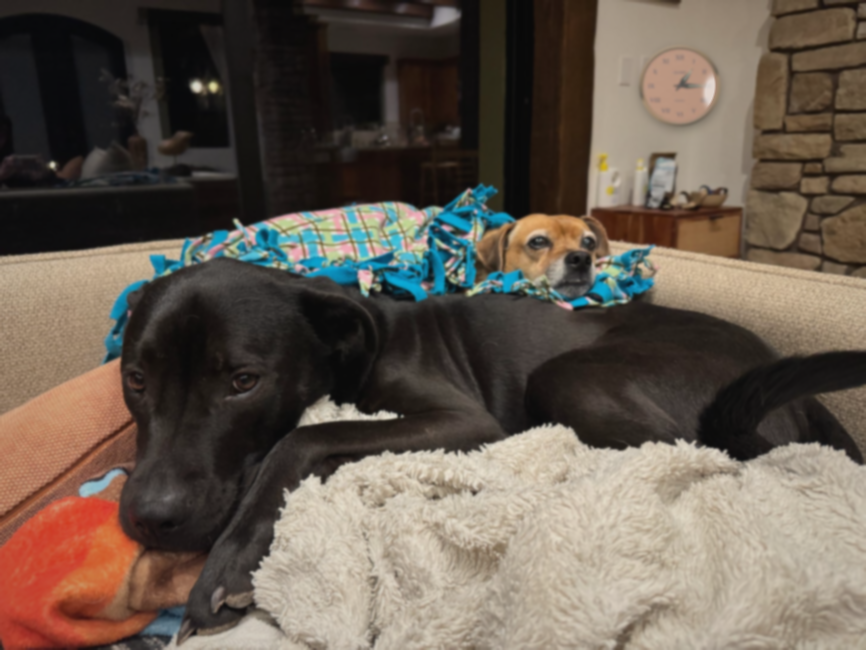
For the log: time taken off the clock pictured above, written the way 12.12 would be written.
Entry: 1.15
